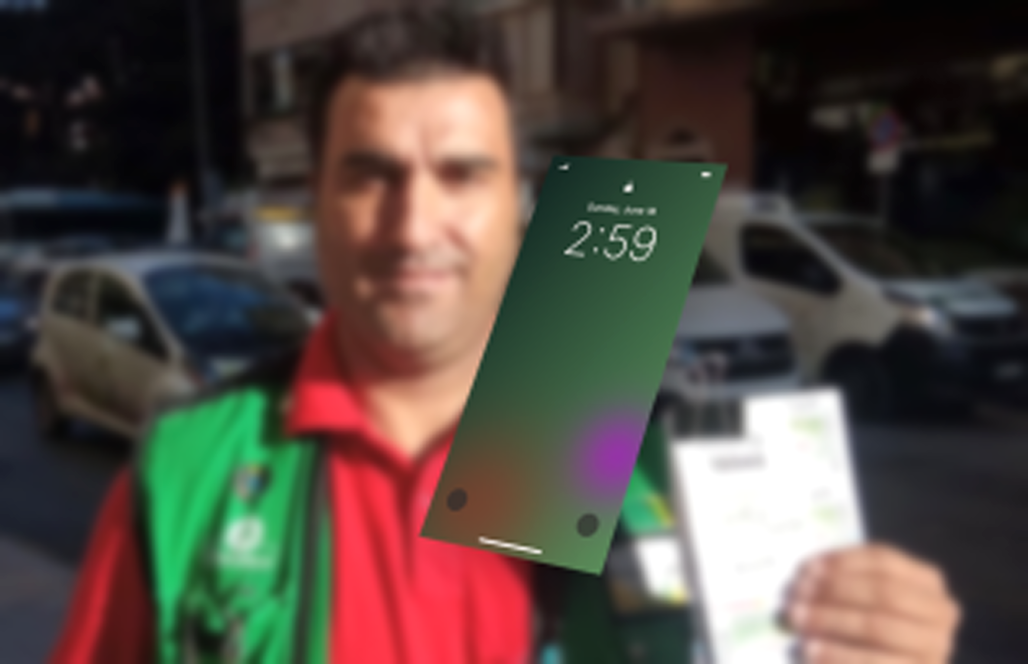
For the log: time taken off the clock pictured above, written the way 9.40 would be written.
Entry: 2.59
